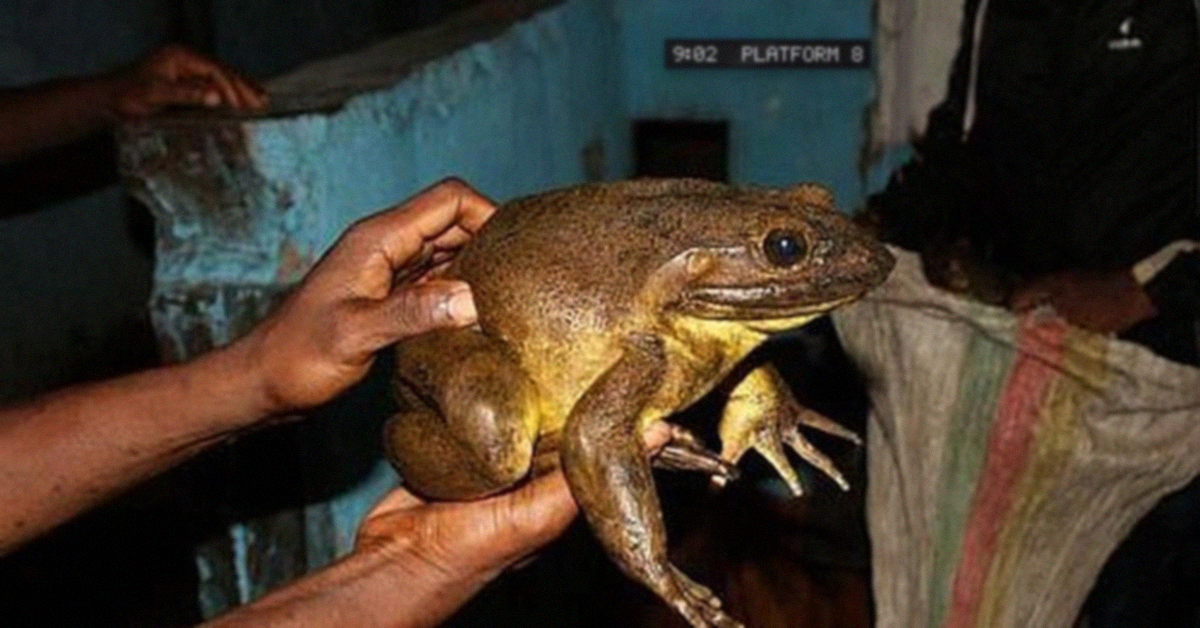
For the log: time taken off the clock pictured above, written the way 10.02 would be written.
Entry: 9.02
